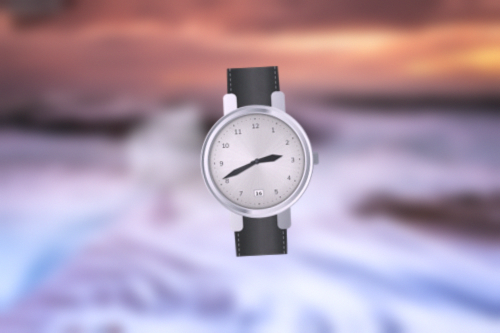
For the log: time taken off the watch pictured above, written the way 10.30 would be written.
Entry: 2.41
